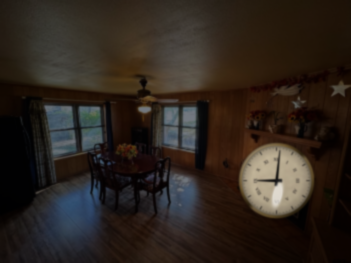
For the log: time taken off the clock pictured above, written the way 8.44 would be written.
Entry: 9.01
